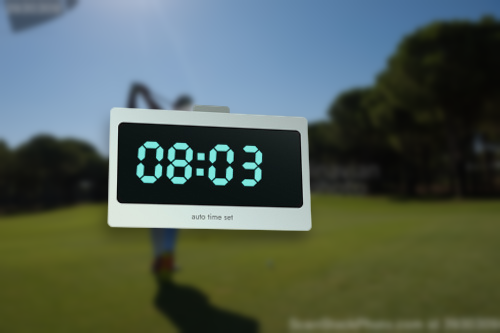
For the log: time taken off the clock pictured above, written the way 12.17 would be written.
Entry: 8.03
